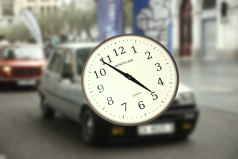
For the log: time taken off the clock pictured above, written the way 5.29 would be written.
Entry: 4.54
